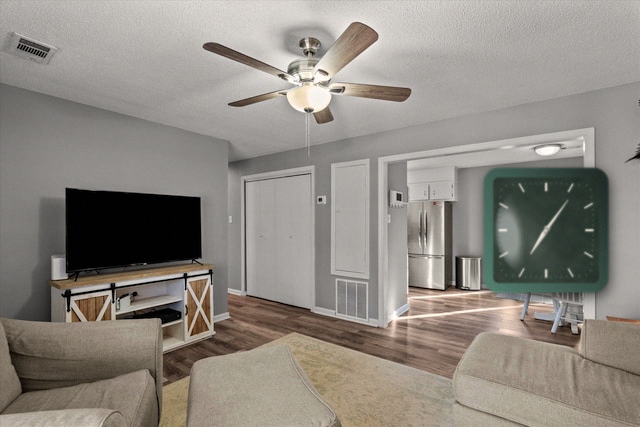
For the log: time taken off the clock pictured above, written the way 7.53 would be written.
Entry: 7.06
